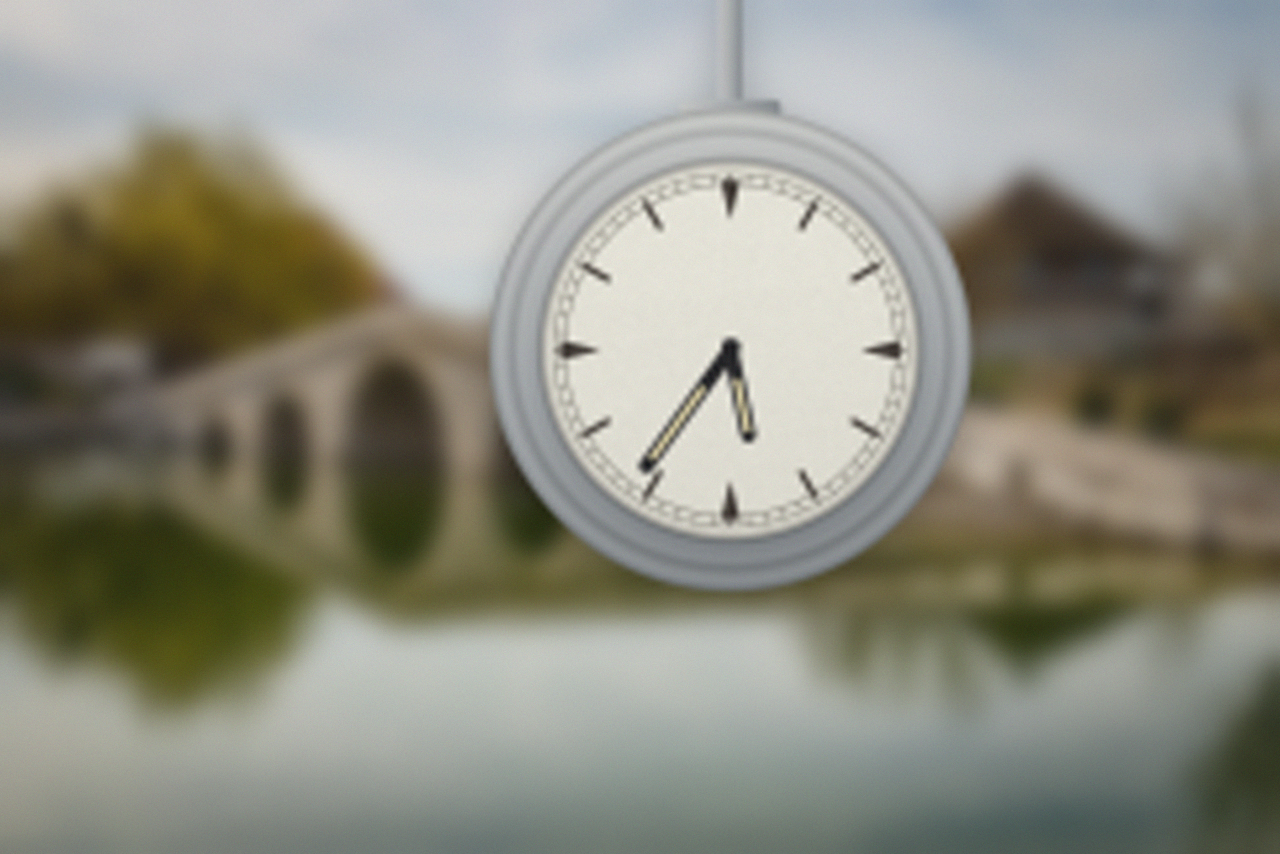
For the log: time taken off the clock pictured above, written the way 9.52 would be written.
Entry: 5.36
